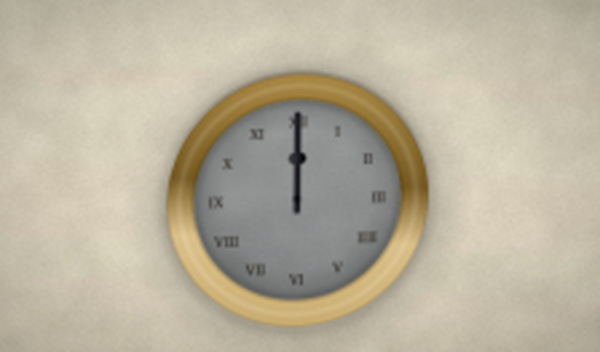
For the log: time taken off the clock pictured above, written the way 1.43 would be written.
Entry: 12.00
